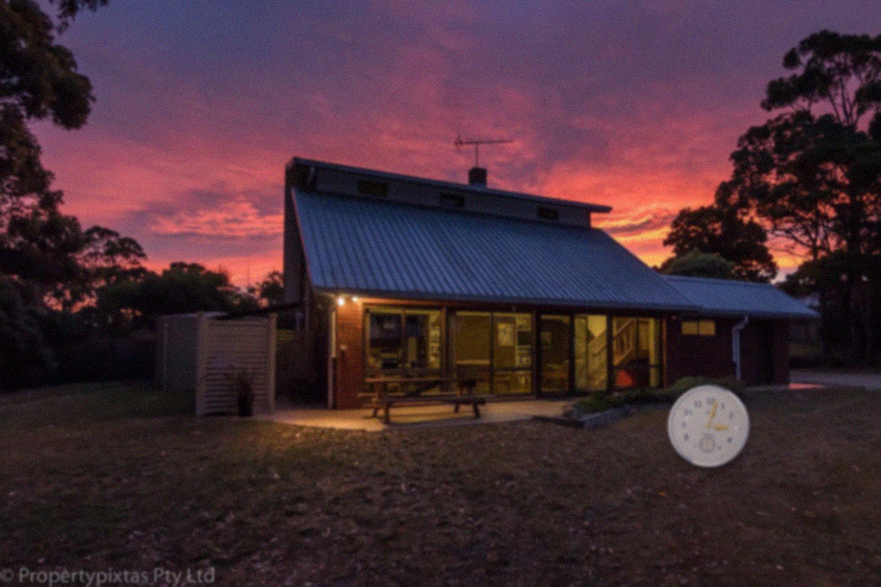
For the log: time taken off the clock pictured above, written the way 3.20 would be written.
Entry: 3.02
